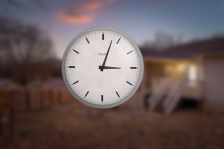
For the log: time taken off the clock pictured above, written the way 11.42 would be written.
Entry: 3.03
